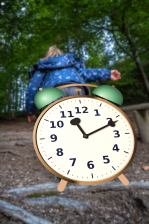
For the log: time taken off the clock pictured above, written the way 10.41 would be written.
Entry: 11.11
